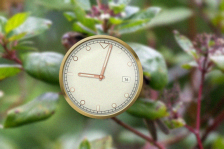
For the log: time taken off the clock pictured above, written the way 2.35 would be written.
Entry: 9.02
